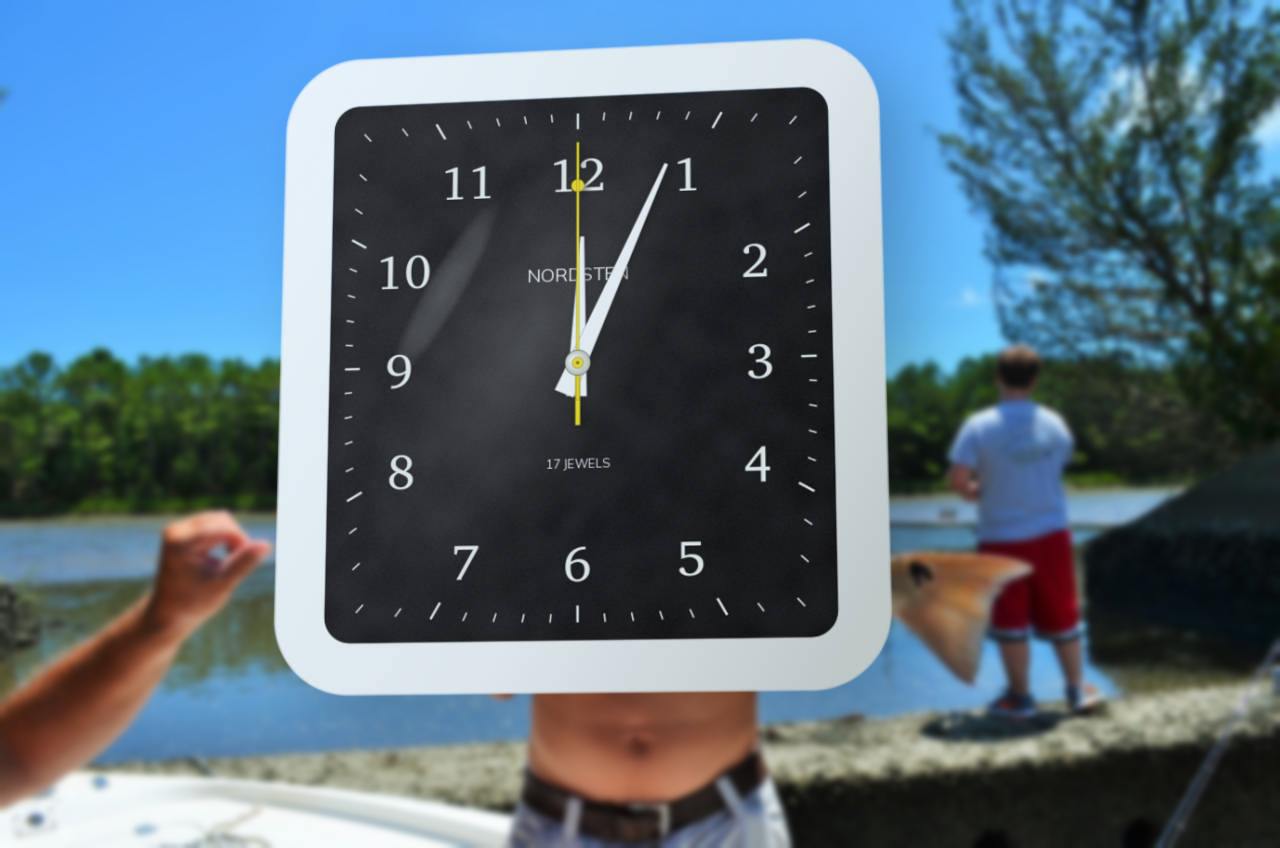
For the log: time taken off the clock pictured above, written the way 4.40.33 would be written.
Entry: 12.04.00
